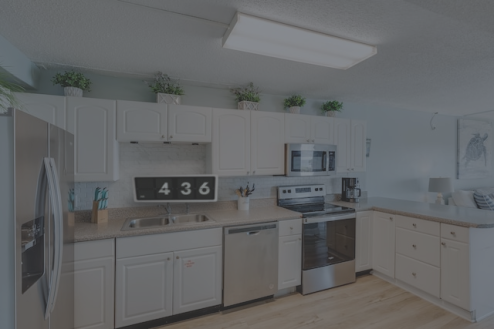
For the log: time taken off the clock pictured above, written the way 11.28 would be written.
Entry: 4.36
